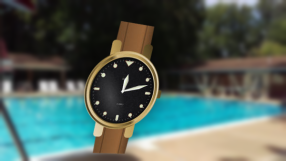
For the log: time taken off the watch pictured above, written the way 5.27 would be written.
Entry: 12.12
